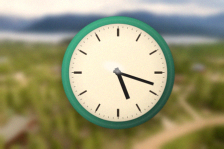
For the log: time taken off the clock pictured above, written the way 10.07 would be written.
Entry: 5.18
